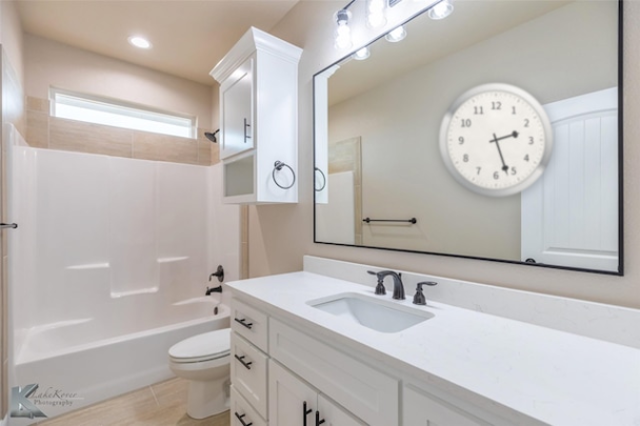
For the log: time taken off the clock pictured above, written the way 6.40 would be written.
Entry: 2.27
